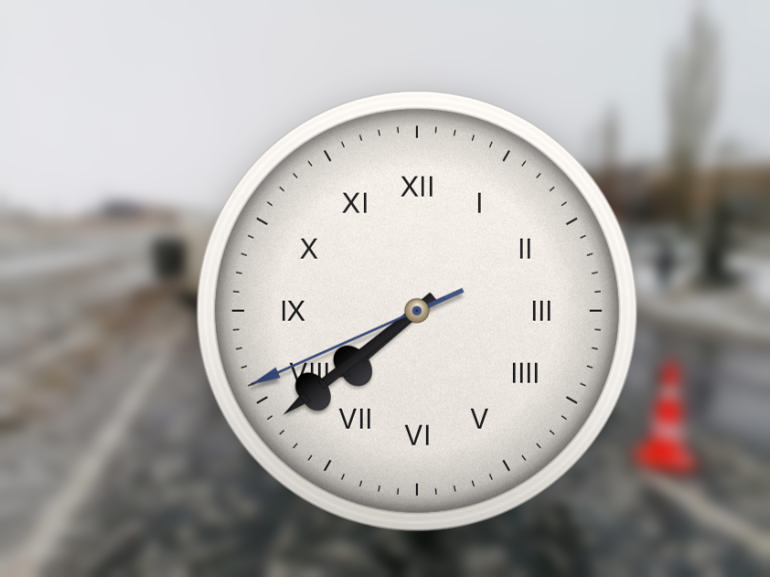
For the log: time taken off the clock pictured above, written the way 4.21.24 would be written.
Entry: 7.38.41
